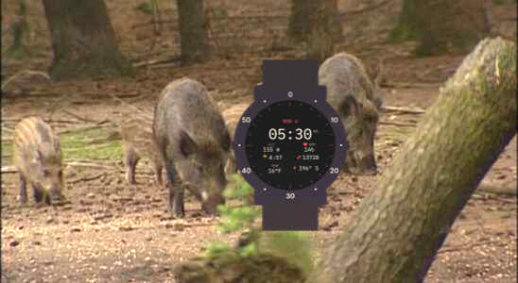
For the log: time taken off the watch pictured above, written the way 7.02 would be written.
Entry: 5.30
